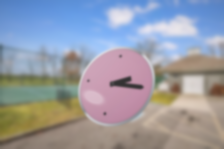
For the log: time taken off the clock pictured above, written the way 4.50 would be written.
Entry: 2.15
